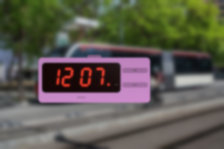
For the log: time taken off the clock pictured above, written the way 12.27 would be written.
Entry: 12.07
